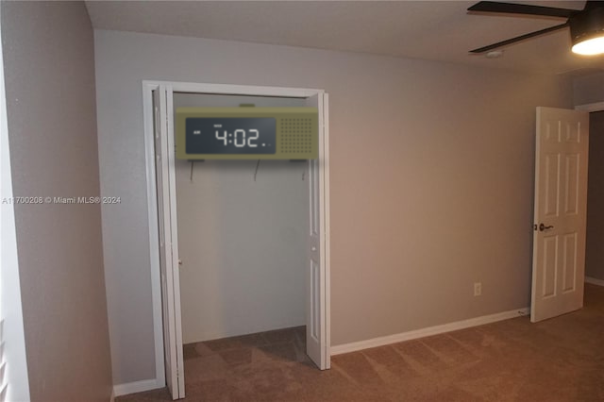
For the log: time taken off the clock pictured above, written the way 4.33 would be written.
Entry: 4.02
